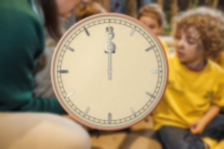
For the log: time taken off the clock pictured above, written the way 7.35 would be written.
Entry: 12.00
